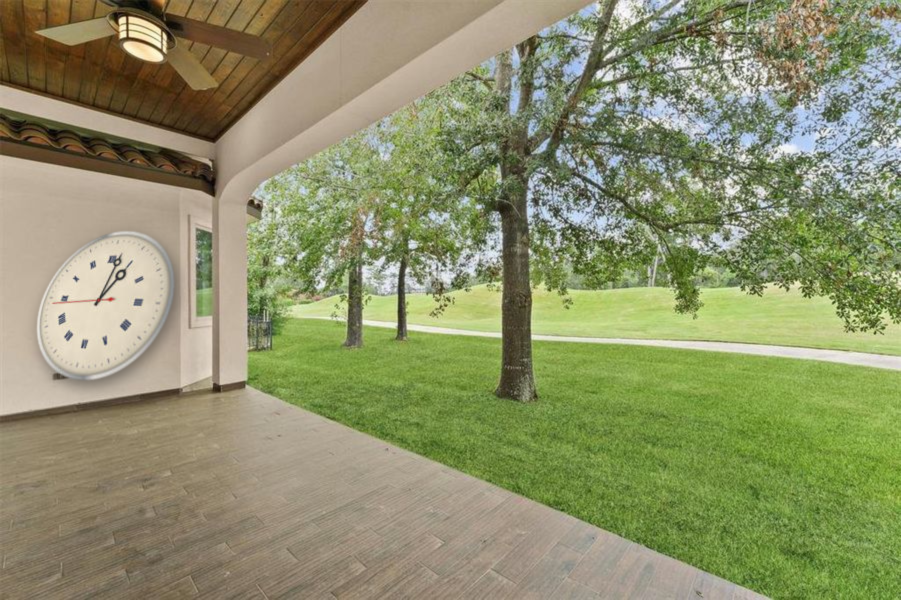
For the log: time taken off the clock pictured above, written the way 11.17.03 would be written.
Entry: 1.01.44
